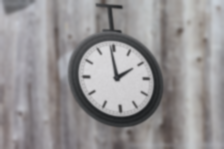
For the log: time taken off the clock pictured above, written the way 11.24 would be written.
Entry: 1.59
